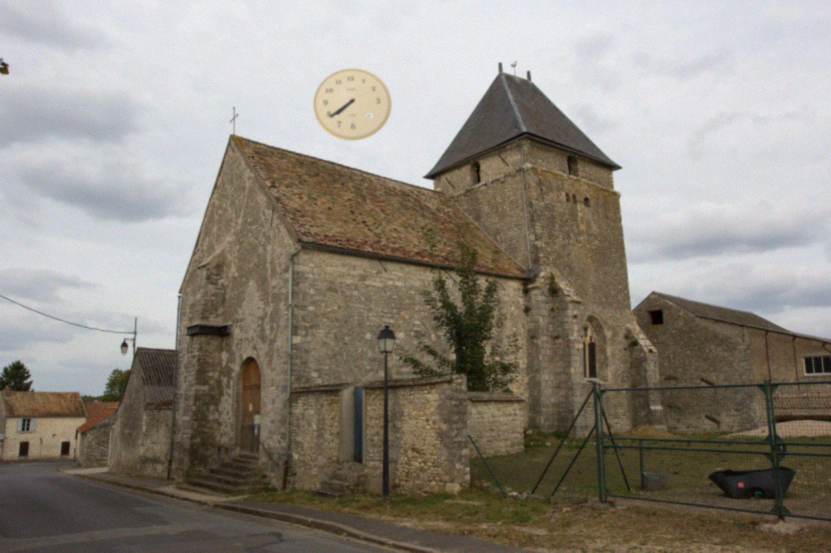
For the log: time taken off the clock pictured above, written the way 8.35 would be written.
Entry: 7.39
